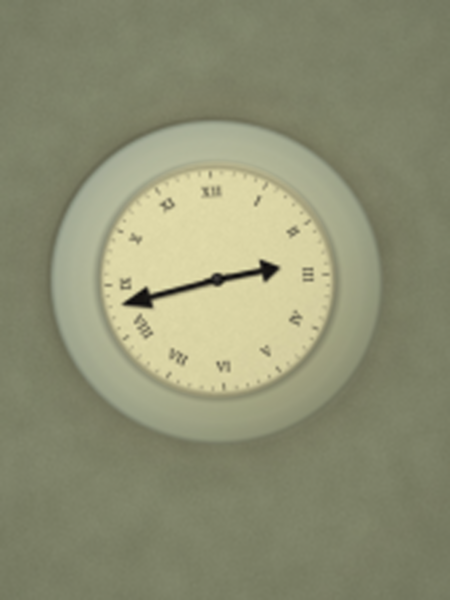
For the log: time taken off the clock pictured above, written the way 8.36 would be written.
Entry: 2.43
